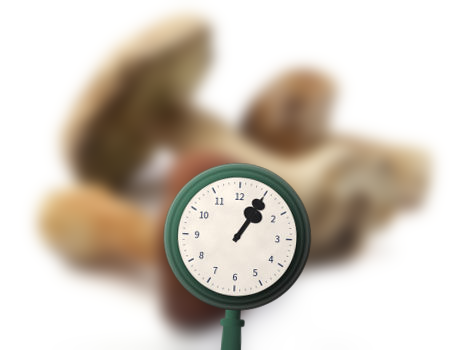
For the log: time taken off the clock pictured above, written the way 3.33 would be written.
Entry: 1.05
